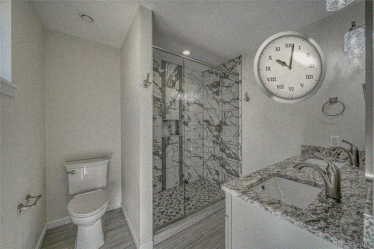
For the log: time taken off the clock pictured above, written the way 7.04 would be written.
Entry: 10.02
